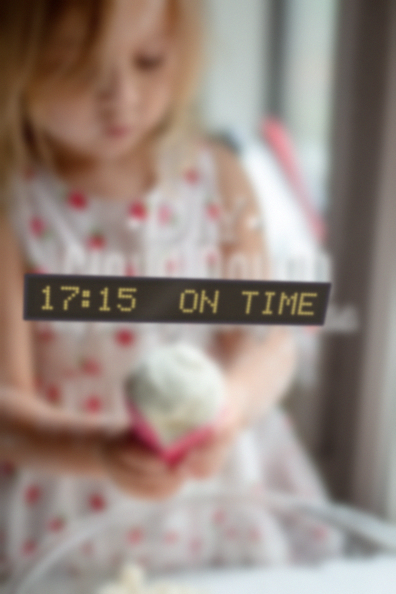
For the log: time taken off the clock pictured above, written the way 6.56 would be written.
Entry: 17.15
